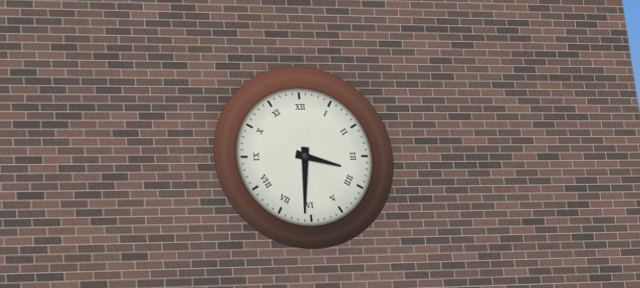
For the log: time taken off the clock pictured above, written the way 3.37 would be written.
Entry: 3.31
